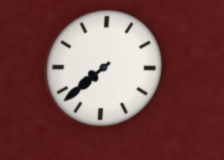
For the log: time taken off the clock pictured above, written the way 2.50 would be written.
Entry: 7.38
